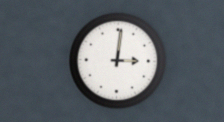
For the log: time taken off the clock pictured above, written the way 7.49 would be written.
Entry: 3.01
